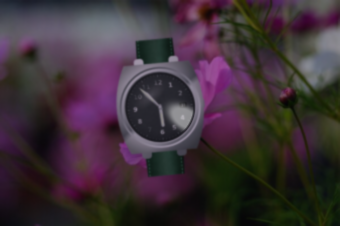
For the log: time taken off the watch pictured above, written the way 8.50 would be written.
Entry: 5.53
